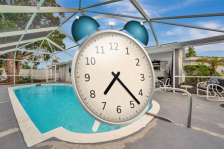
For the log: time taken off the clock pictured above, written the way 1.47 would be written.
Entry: 7.23
